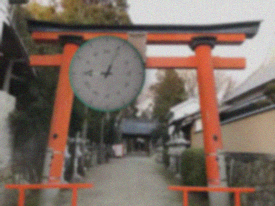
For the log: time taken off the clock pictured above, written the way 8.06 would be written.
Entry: 9.04
